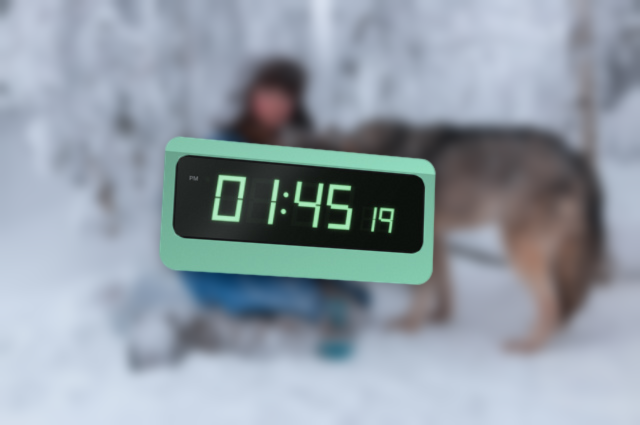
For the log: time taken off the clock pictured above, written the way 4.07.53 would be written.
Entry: 1.45.19
